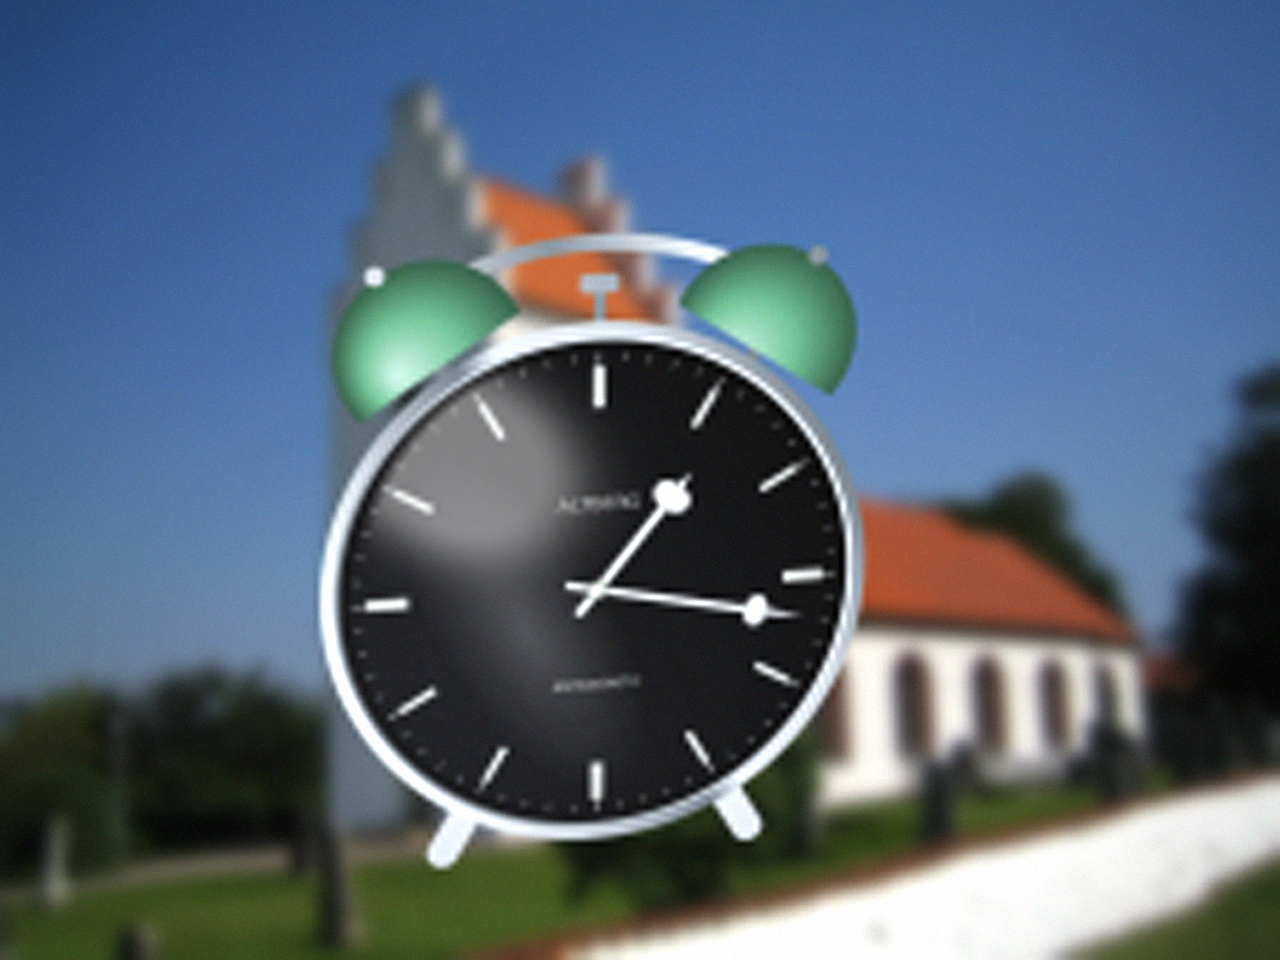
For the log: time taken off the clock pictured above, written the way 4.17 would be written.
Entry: 1.17
